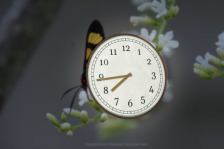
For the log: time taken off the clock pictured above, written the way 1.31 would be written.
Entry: 7.44
